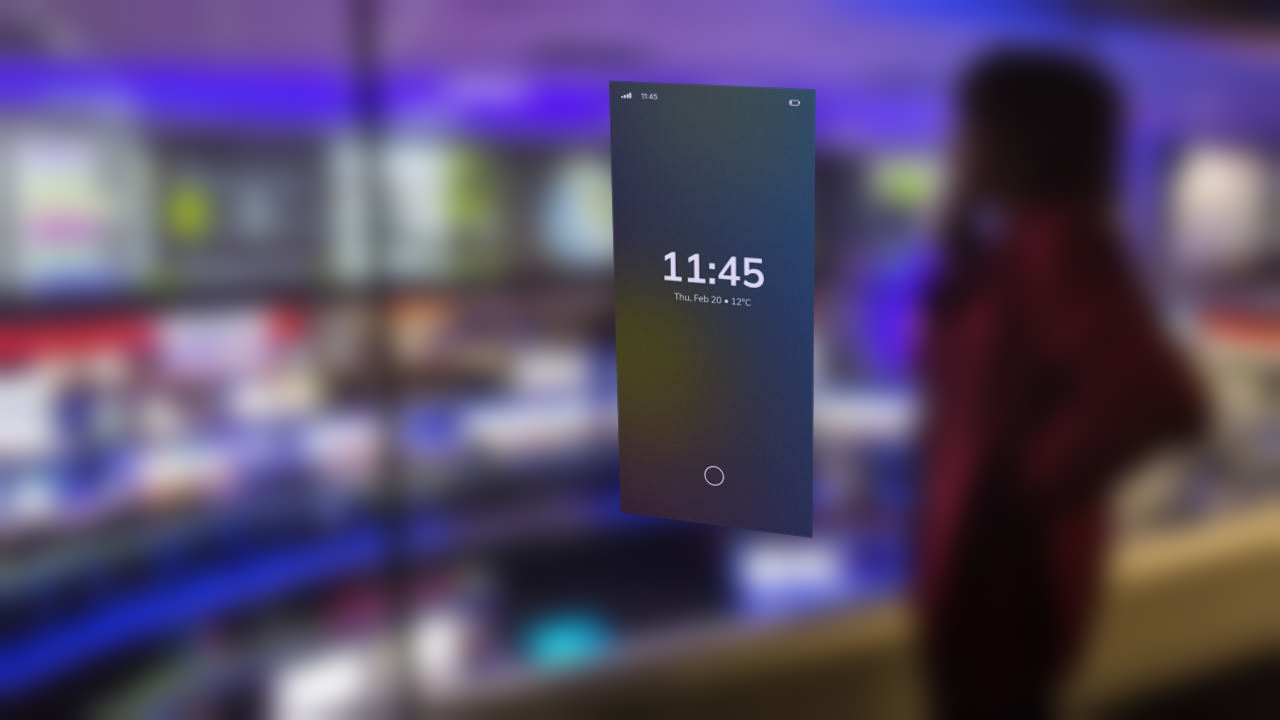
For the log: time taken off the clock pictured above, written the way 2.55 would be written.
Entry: 11.45
